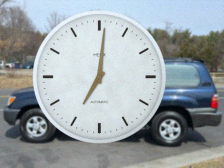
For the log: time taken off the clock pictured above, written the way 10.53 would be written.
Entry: 7.01
